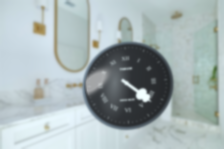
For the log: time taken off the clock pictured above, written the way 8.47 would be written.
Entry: 4.22
